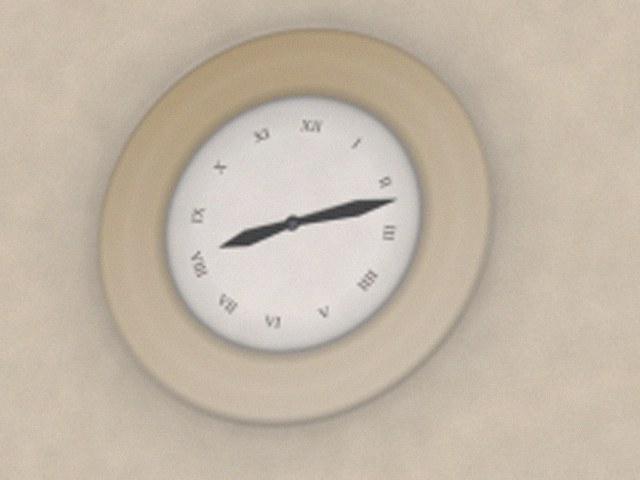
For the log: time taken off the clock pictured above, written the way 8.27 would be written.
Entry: 8.12
